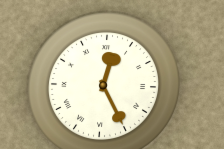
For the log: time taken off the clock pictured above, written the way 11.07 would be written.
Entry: 12.25
